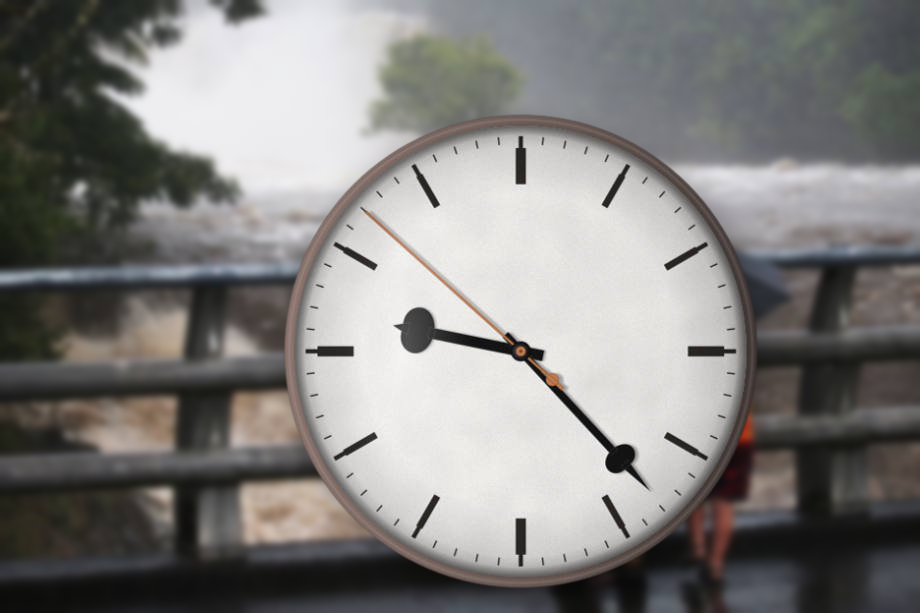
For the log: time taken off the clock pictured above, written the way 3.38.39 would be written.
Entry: 9.22.52
